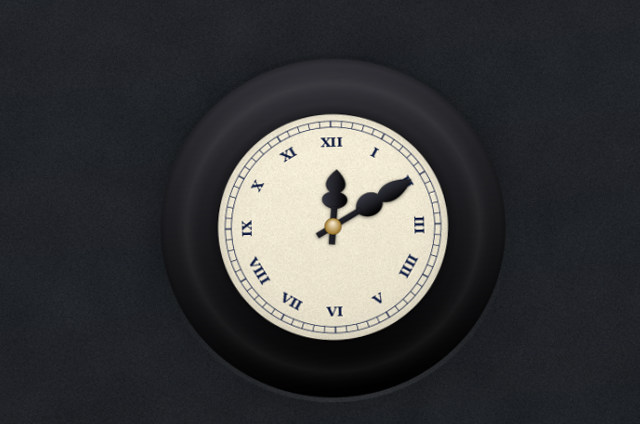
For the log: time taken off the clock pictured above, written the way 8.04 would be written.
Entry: 12.10
